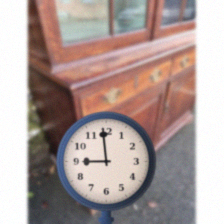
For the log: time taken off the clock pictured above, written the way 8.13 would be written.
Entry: 8.59
